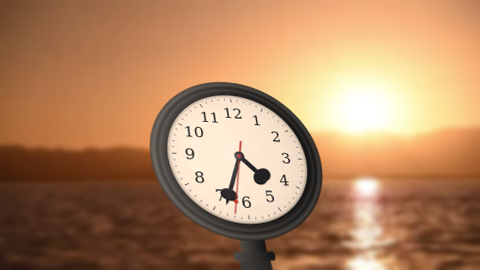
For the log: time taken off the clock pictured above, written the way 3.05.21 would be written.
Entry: 4.33.32
